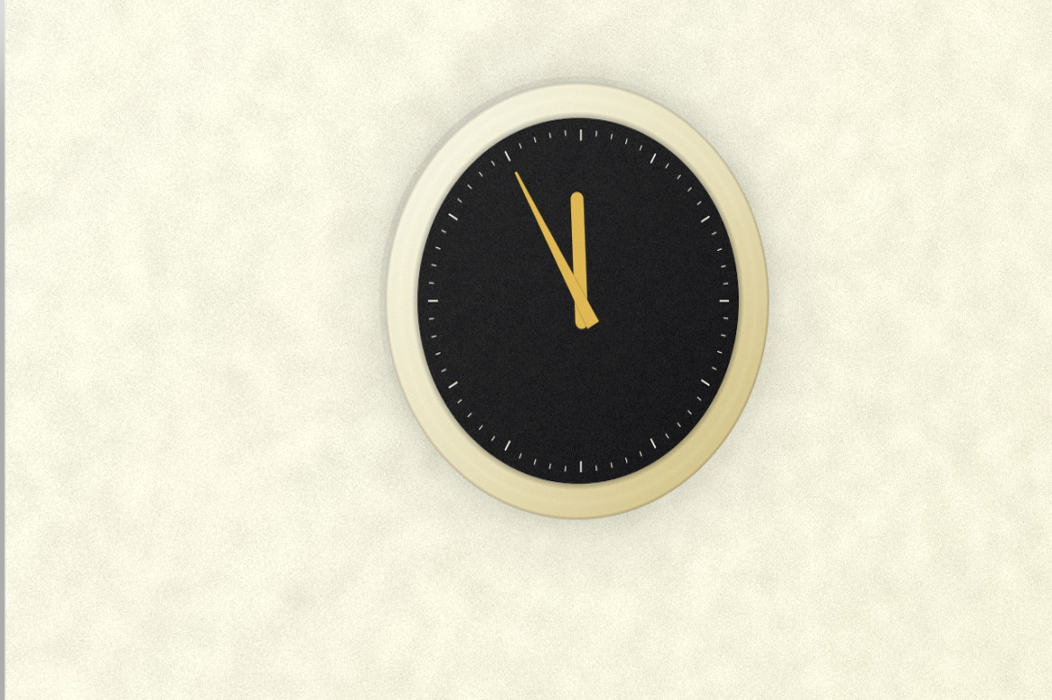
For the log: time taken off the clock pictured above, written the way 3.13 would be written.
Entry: 11.55
